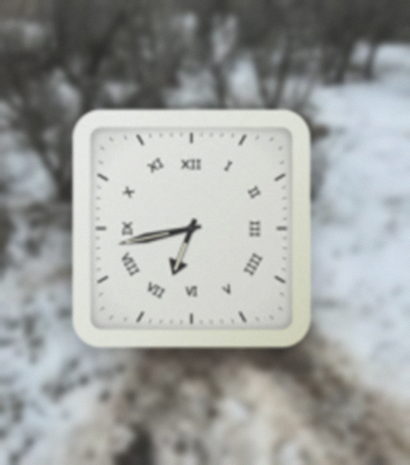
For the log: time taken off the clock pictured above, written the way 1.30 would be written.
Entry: 6.43
